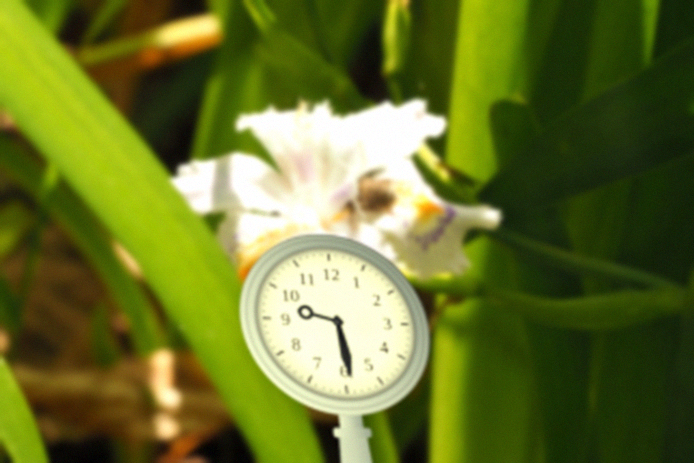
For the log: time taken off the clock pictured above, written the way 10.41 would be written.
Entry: 9.29
